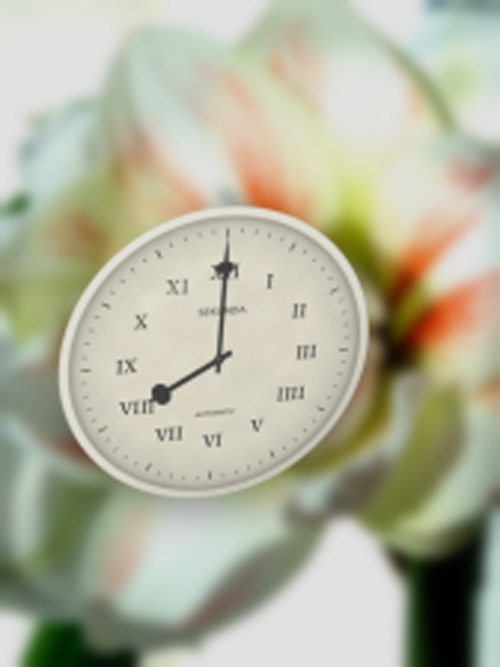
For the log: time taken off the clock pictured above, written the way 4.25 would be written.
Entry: 8.00
